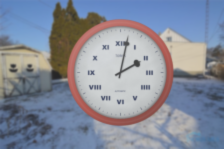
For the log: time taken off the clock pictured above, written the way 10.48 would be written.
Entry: 2.02
